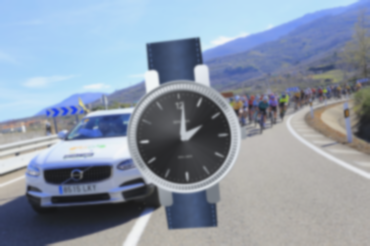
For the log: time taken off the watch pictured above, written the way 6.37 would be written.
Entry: 2.01
